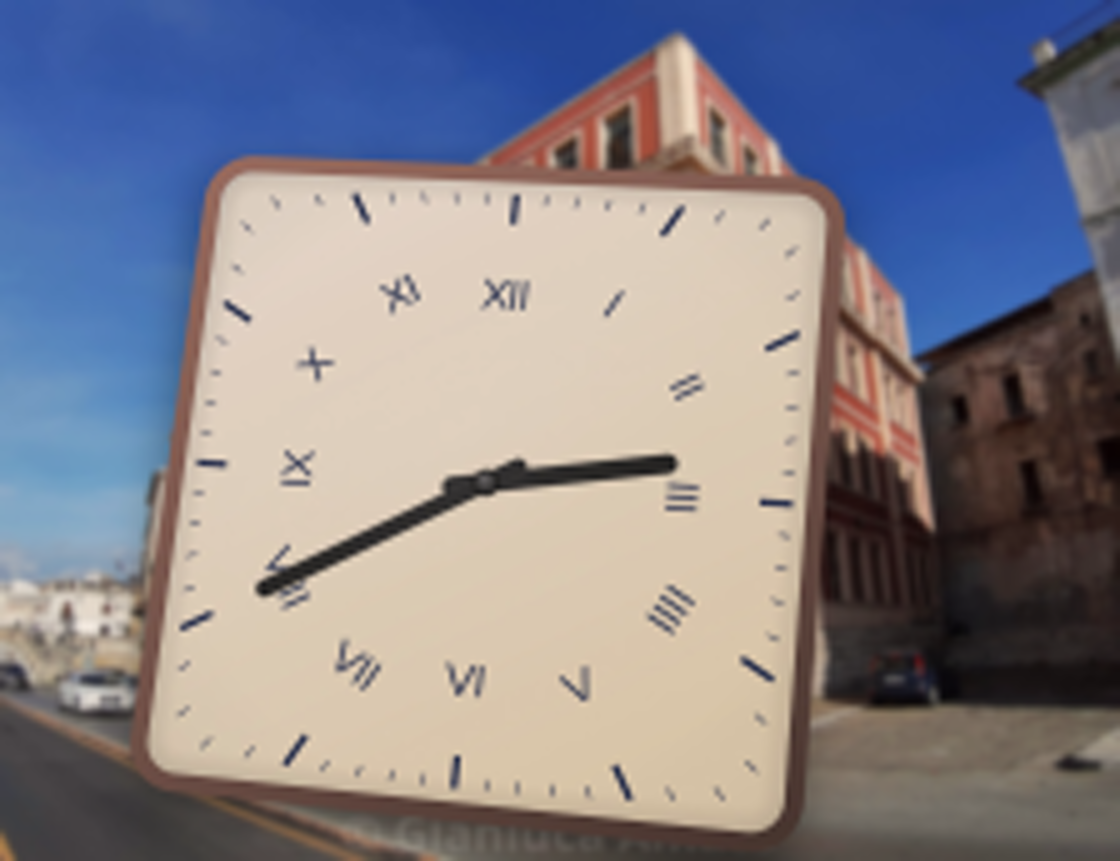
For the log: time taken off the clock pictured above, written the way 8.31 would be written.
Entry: 2.40
